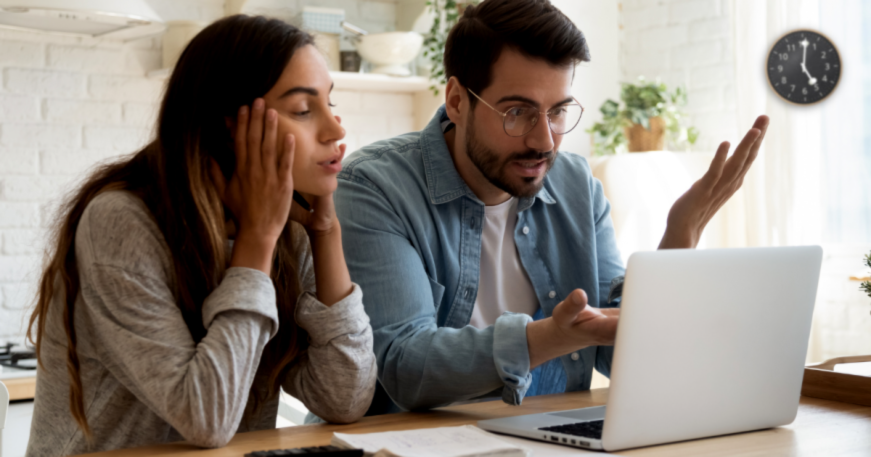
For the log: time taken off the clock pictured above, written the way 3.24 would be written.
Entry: 5.01
